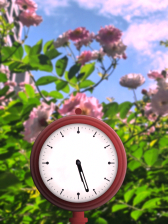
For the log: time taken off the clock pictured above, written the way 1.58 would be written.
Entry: 5.27
